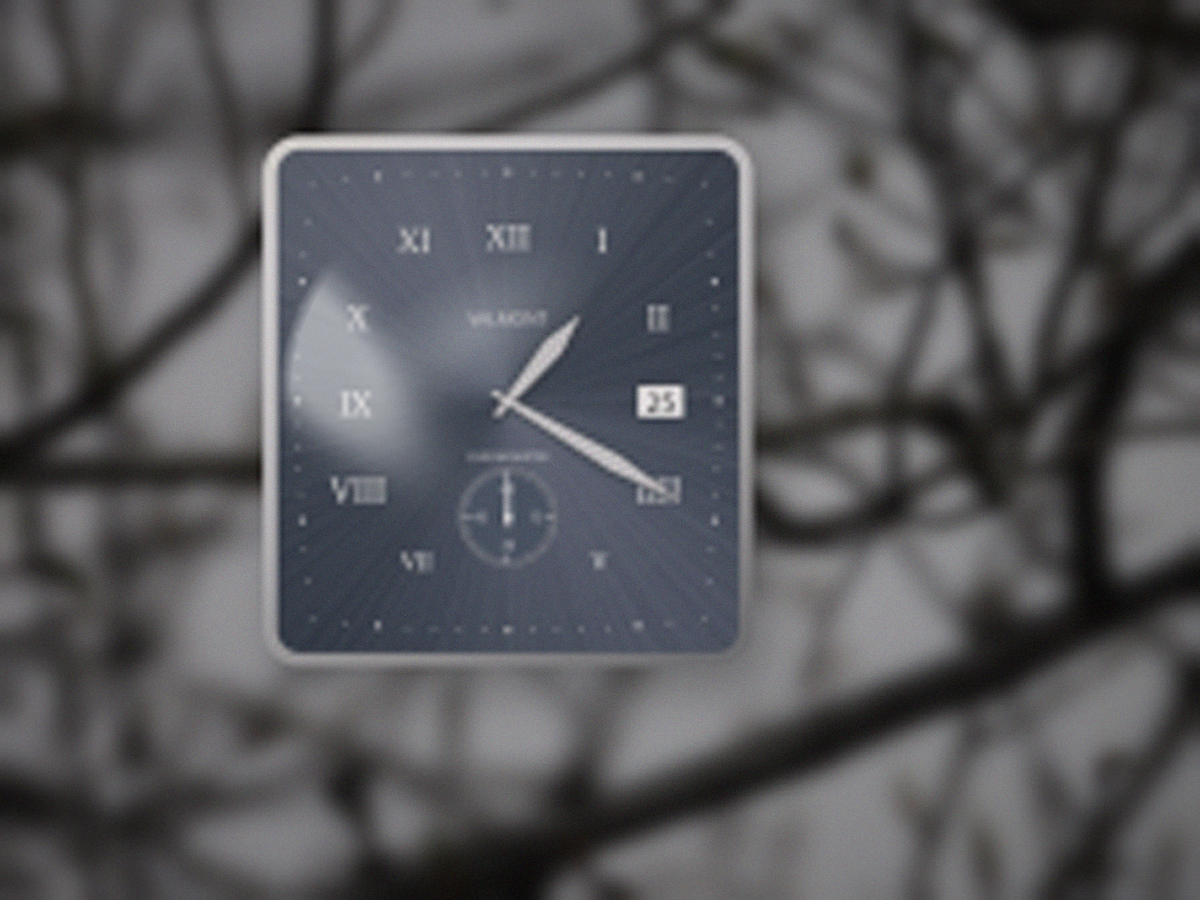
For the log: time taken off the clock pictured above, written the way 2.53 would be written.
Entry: 1.20
